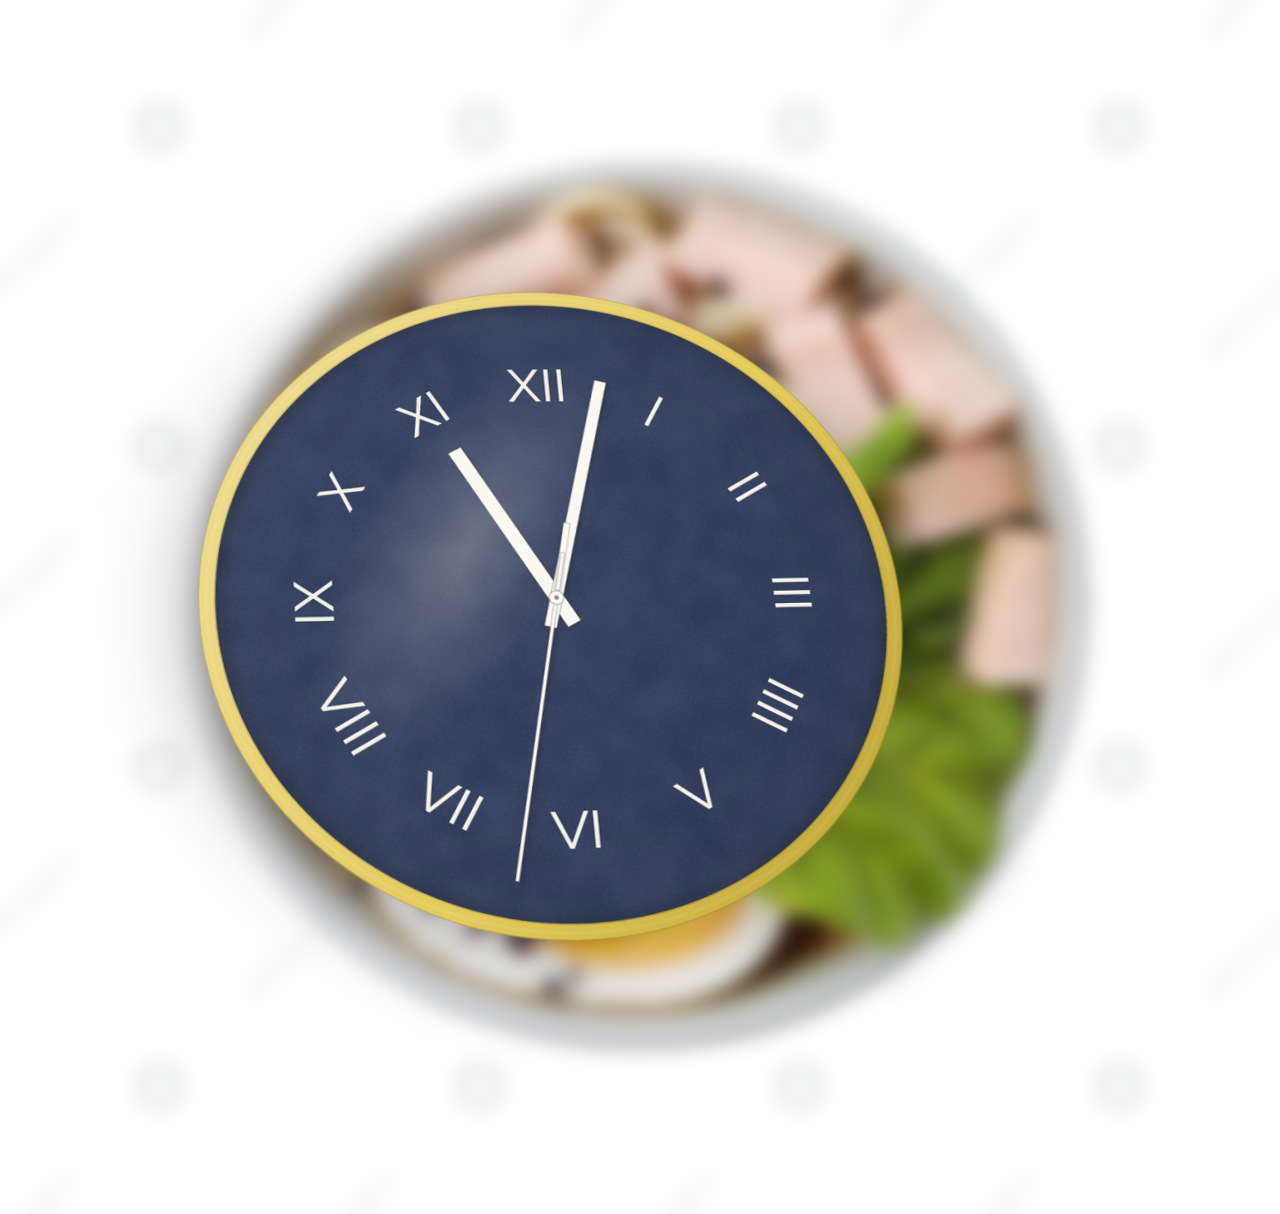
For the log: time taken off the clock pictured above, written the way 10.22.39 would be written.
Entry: 11.02.32
